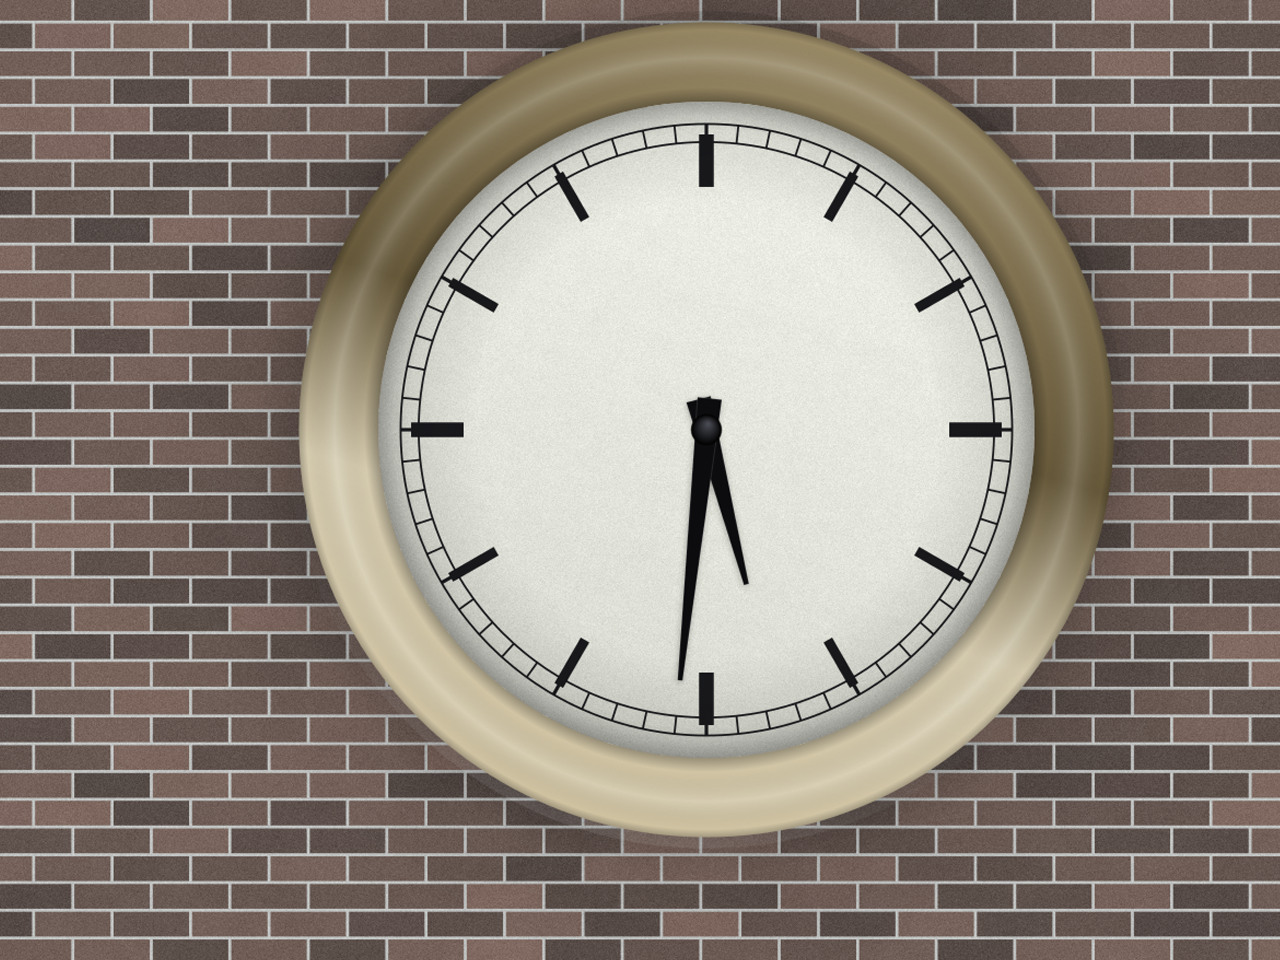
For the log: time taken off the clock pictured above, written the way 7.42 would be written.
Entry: 5.31
